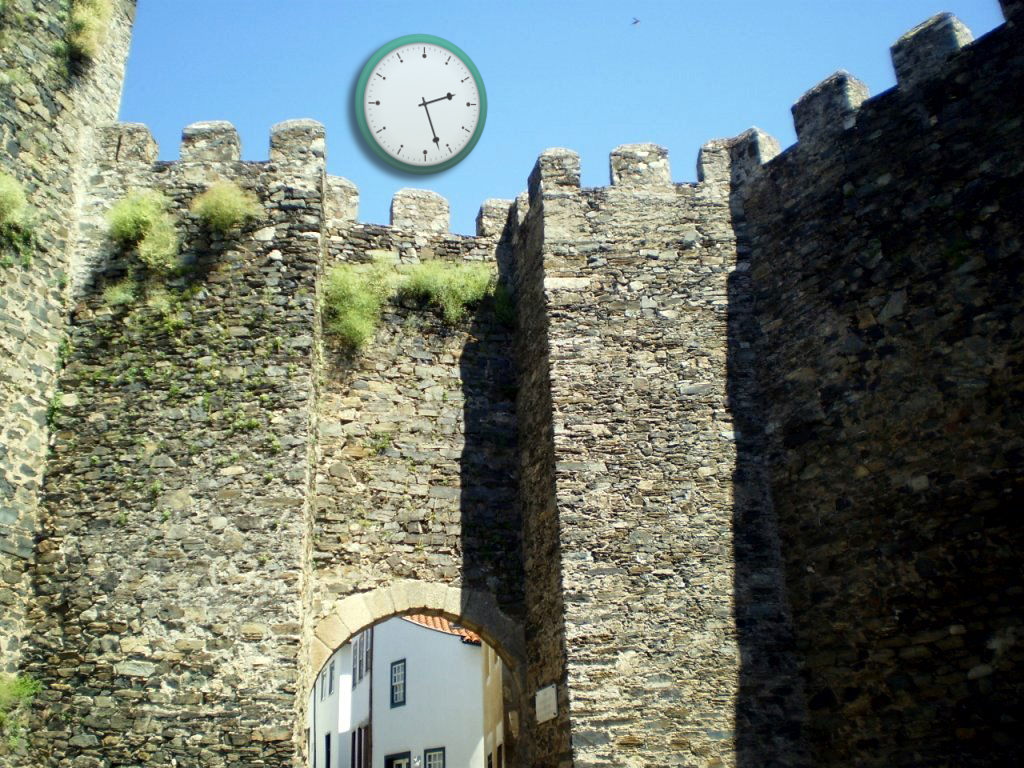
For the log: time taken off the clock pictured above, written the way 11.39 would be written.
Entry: 2.27
